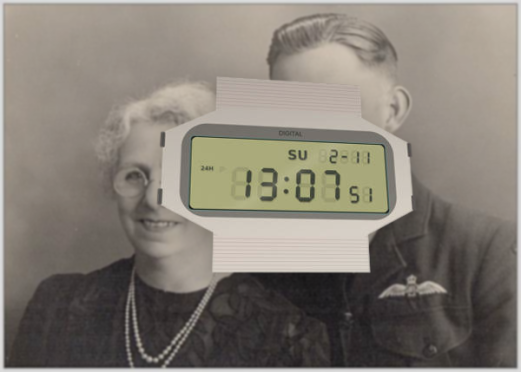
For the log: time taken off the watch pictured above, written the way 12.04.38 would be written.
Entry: 13.07.51
